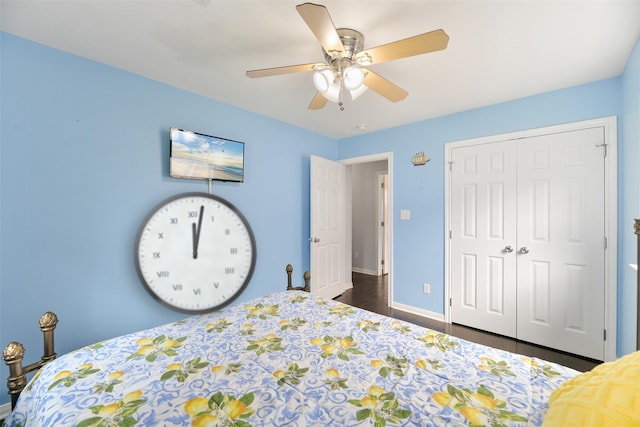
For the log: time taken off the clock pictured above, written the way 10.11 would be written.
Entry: 12.02
